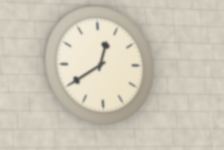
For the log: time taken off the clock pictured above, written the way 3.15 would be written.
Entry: 12.40
